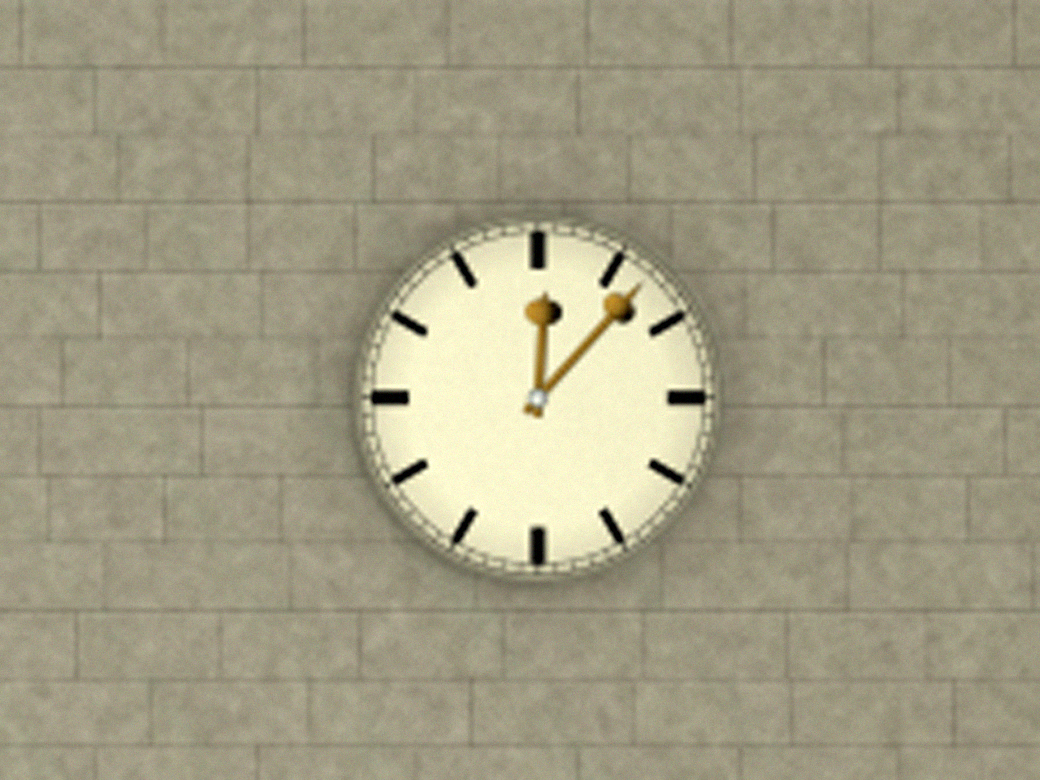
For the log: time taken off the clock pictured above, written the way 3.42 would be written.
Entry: 12.07
